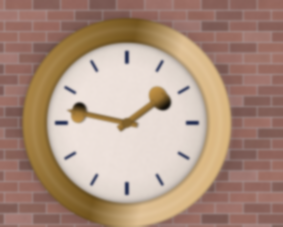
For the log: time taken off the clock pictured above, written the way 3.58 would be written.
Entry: 1.47
